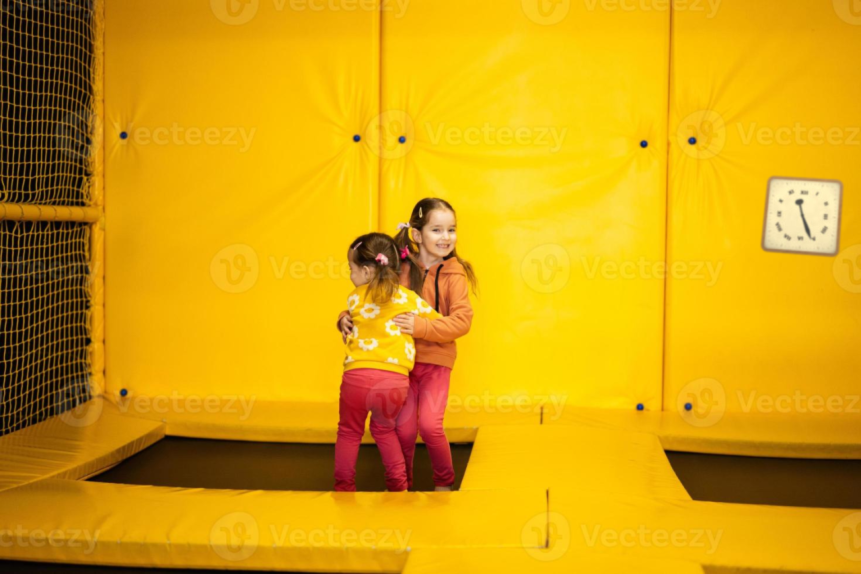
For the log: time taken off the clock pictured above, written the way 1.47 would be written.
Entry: 11.26
